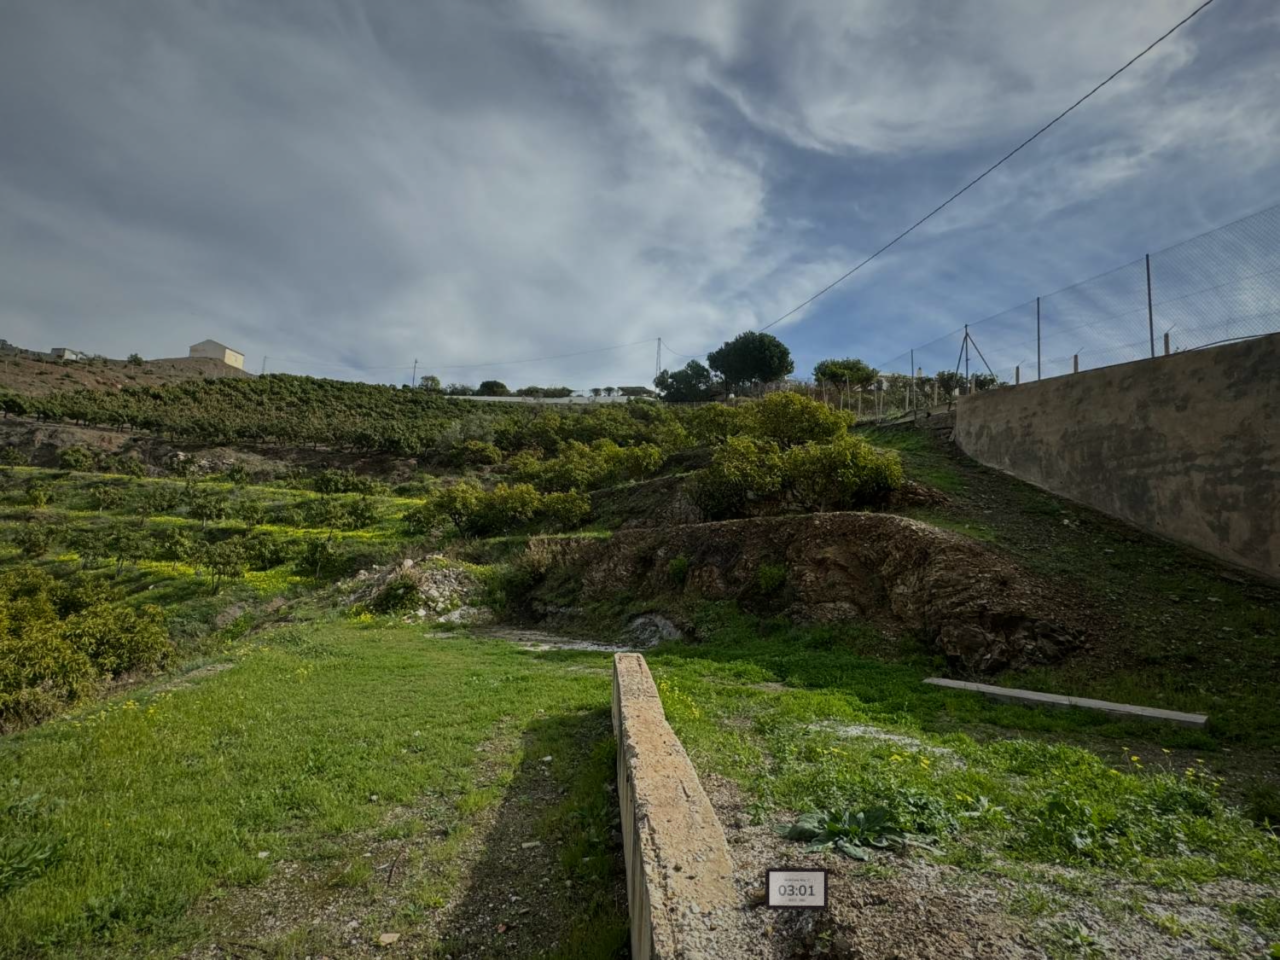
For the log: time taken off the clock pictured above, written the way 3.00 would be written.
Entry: 3.01
